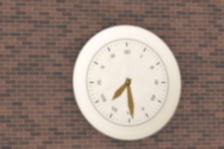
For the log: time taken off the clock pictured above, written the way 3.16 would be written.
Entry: 7.29
